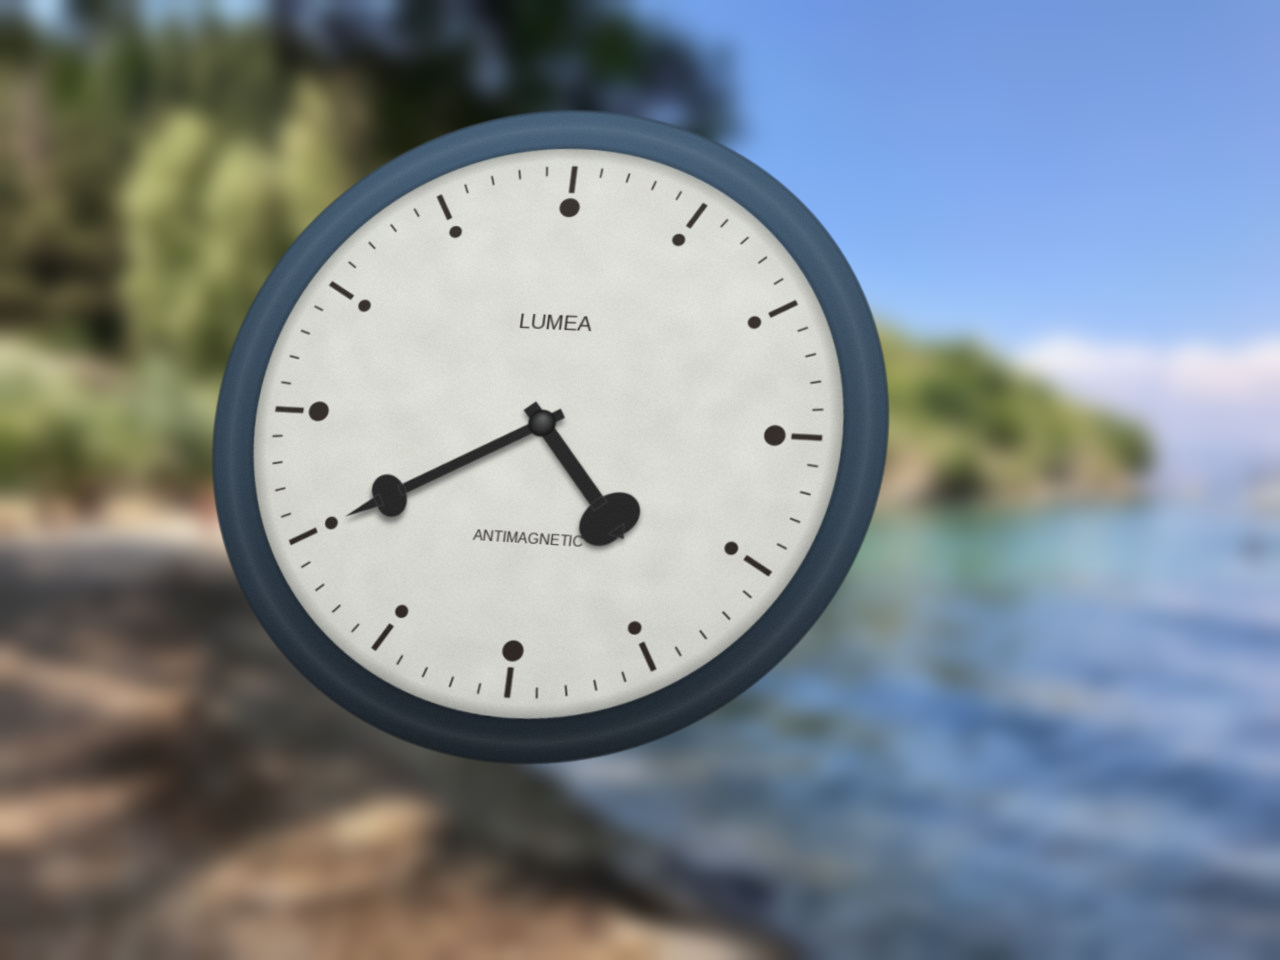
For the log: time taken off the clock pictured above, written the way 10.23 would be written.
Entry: 4.40
